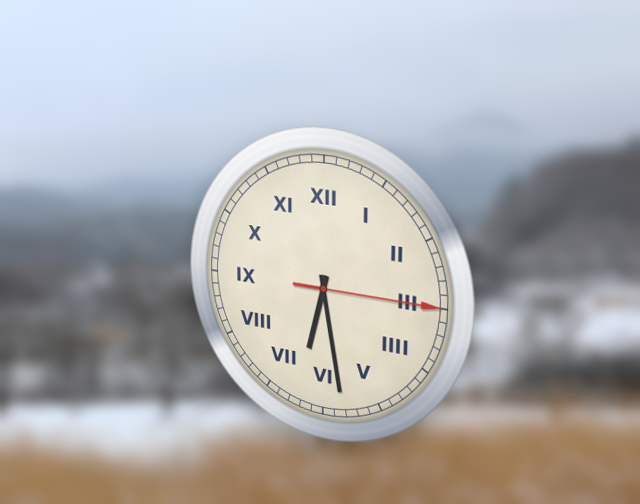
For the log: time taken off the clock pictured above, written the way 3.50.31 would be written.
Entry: 6.28.15
